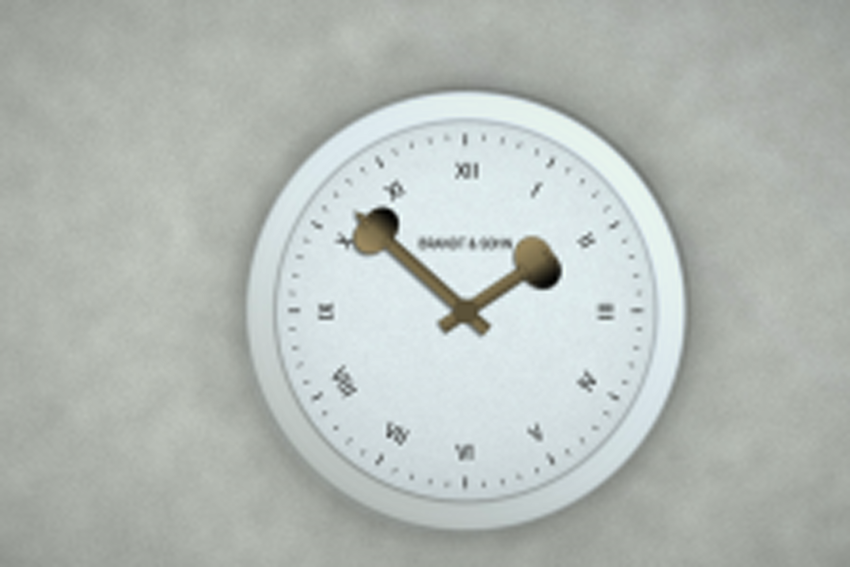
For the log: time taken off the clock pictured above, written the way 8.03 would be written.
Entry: 1.52
